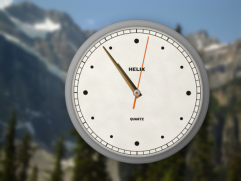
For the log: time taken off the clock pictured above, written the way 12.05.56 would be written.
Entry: 10.54.02
